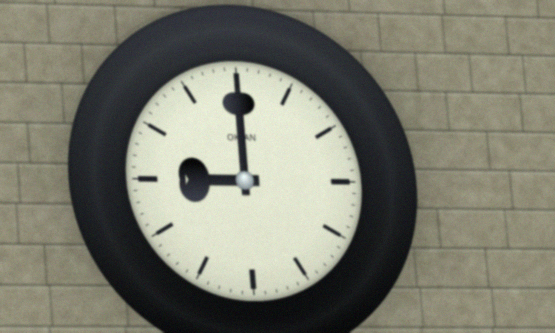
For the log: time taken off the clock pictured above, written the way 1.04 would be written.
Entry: 9.00
